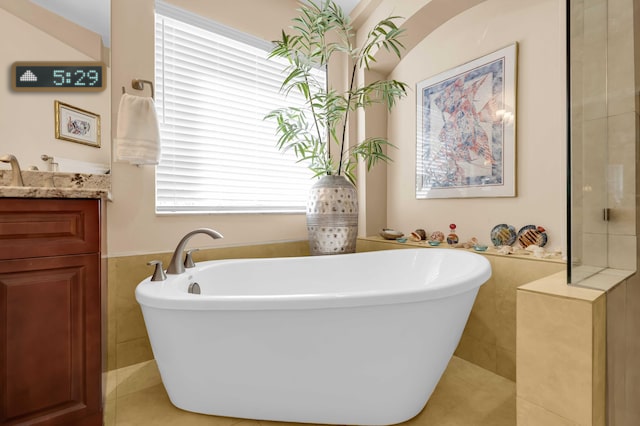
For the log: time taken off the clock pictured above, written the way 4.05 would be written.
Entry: 5.29
